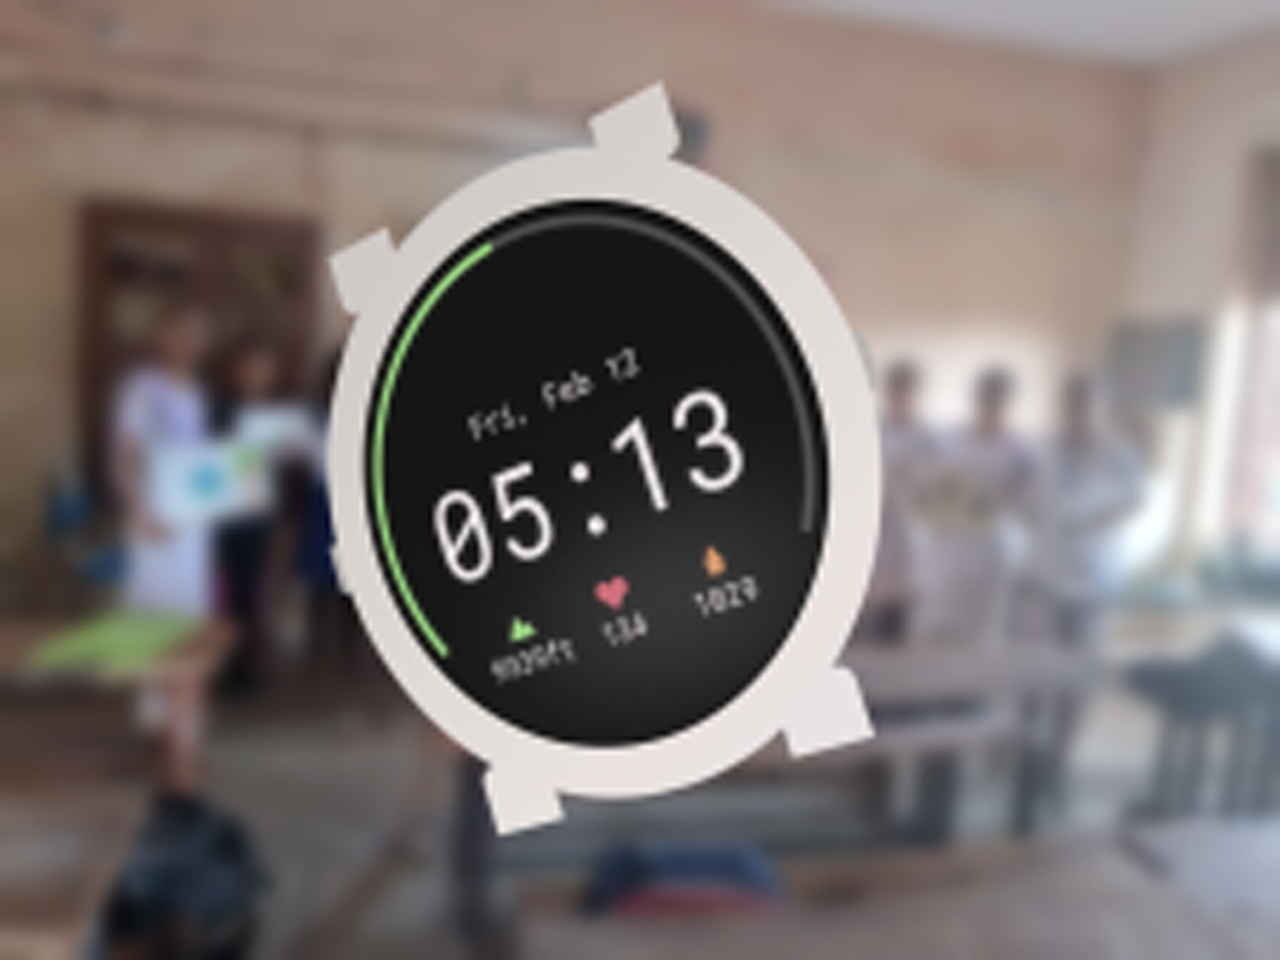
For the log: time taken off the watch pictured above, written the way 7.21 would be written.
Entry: 5.13
